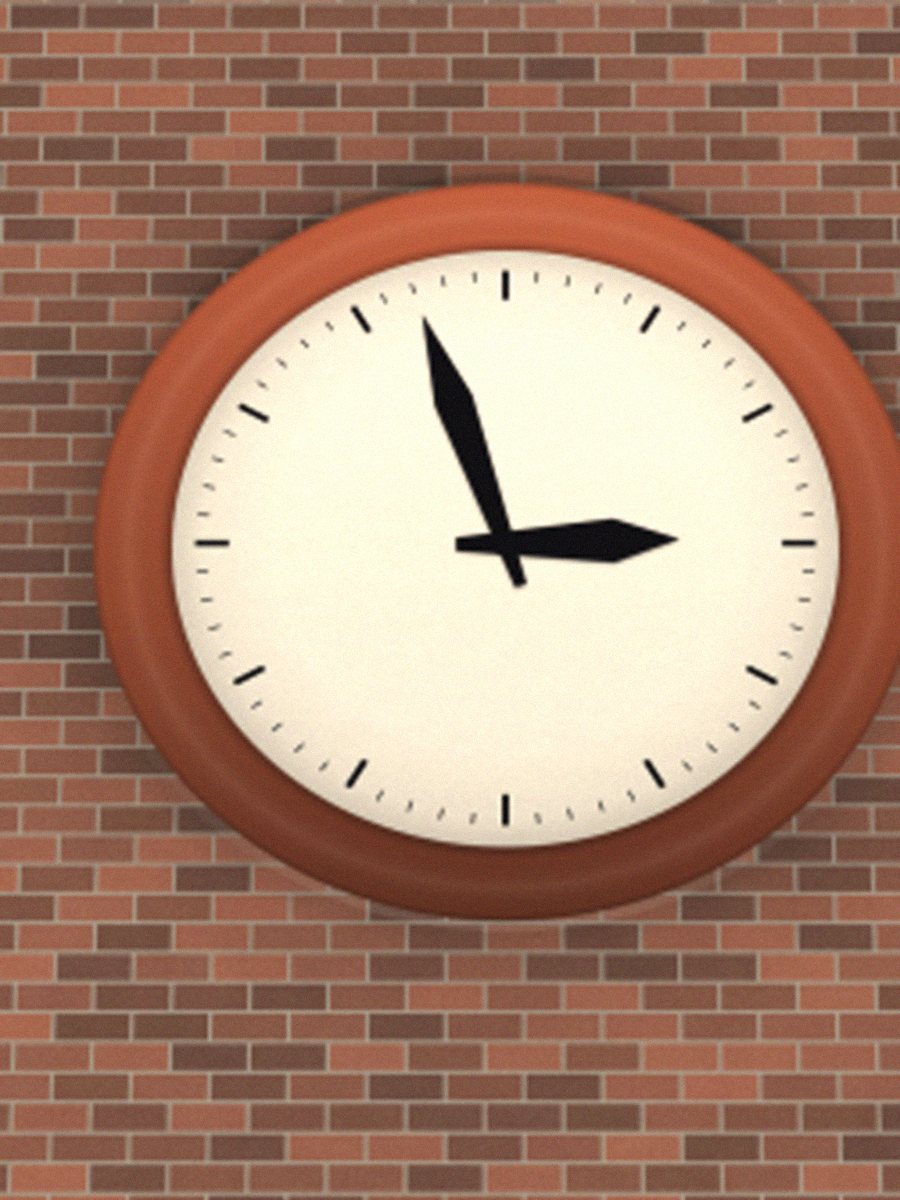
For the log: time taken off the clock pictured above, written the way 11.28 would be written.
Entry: 2.57
